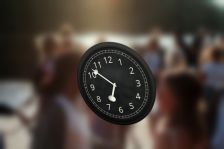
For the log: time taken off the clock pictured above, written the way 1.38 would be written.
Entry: 6.52
